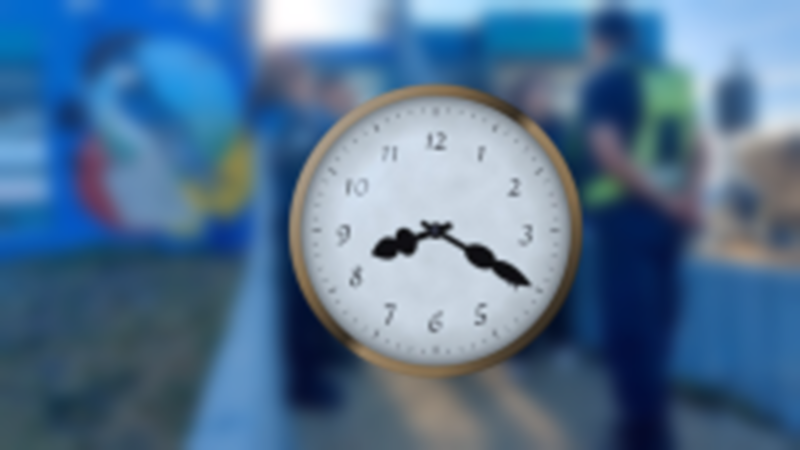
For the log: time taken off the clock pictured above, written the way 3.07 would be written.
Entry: 8.20
